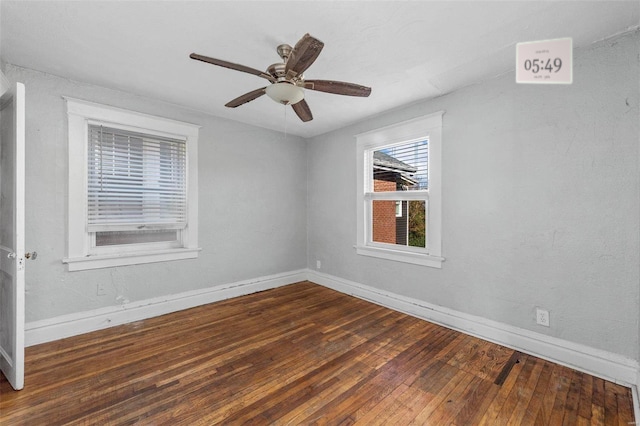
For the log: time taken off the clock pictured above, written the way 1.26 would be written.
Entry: 5.49
